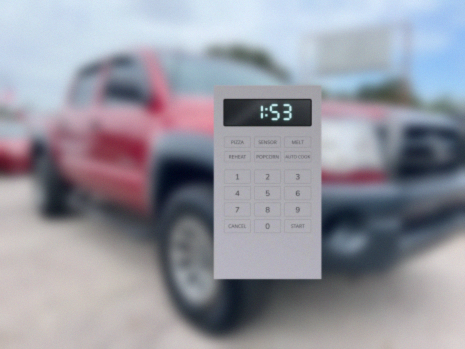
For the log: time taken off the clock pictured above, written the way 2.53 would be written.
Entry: 1.53
